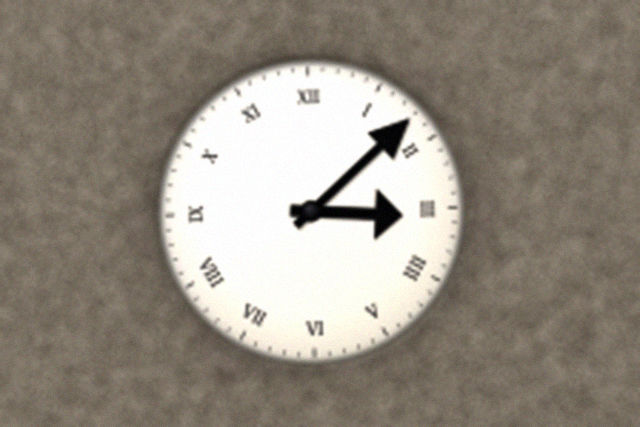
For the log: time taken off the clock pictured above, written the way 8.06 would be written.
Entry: 3.08
